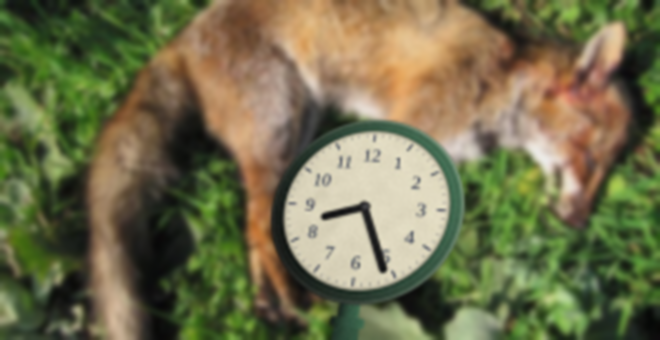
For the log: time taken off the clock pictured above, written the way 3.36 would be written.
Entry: 8.26
